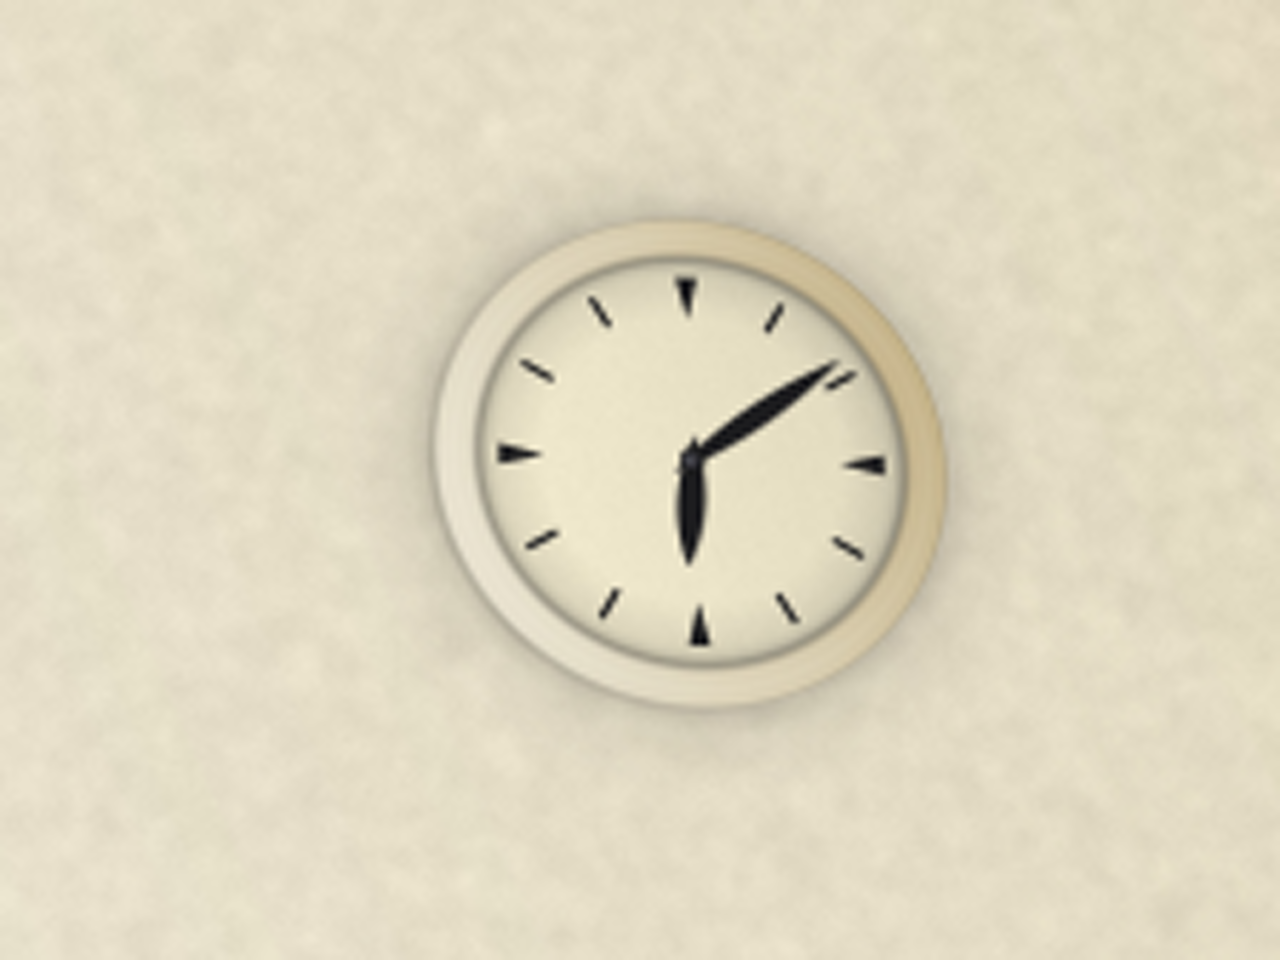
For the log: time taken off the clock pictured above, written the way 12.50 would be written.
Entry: 6.09
